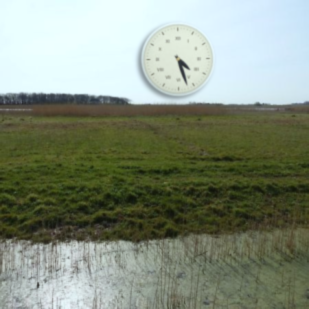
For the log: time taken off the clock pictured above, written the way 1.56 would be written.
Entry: 4.27
